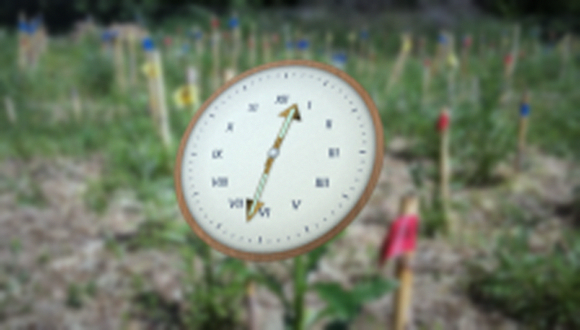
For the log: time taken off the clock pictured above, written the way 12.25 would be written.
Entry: 12.32
